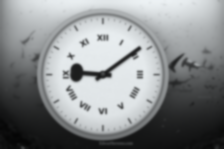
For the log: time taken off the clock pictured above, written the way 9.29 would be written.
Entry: 9.09
